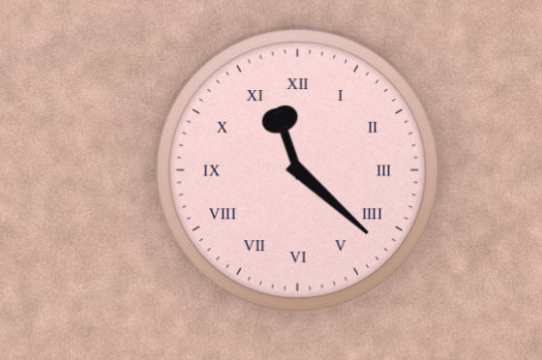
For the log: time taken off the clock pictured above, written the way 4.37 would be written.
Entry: 11.22
